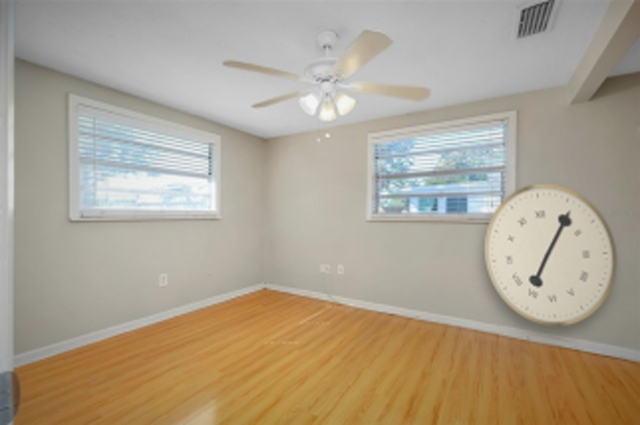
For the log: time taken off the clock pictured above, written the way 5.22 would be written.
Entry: 7.06
